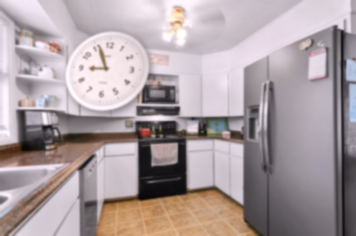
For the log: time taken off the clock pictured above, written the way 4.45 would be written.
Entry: 8.56
